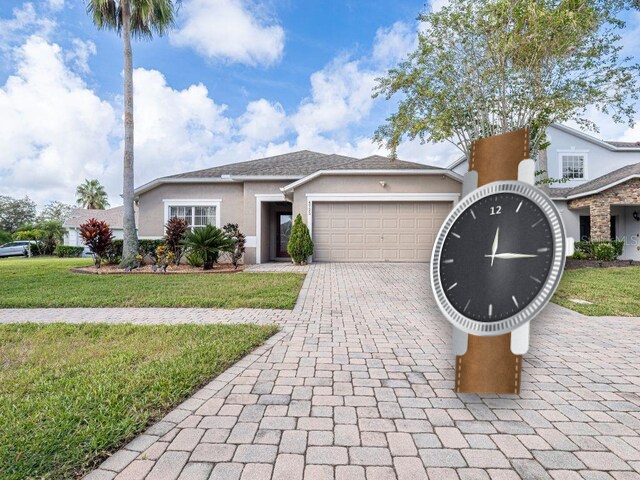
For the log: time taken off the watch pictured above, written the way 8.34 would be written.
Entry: 12.16
